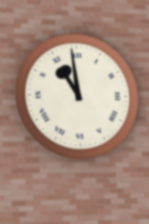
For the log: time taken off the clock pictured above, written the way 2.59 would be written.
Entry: 10.59
